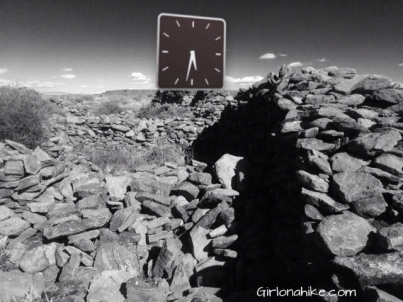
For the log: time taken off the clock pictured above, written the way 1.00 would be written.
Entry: 5.32
